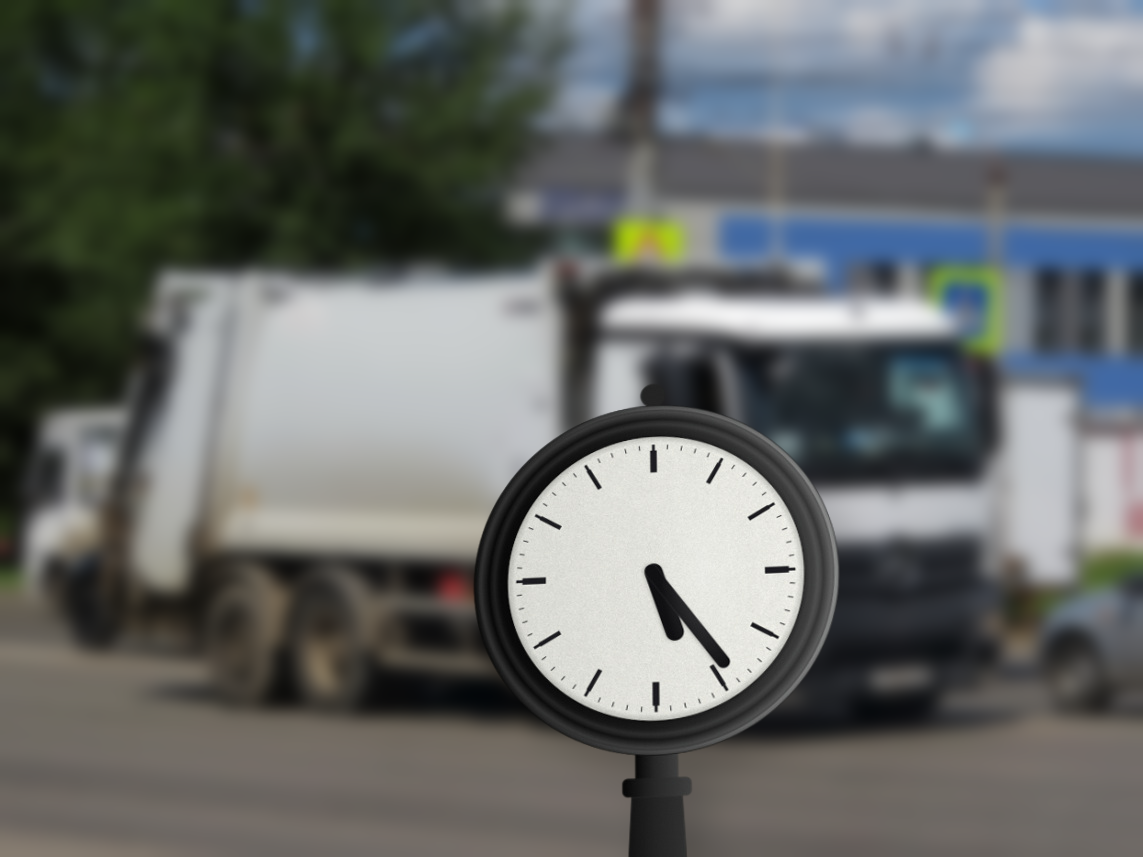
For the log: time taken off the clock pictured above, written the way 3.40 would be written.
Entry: 5.24
